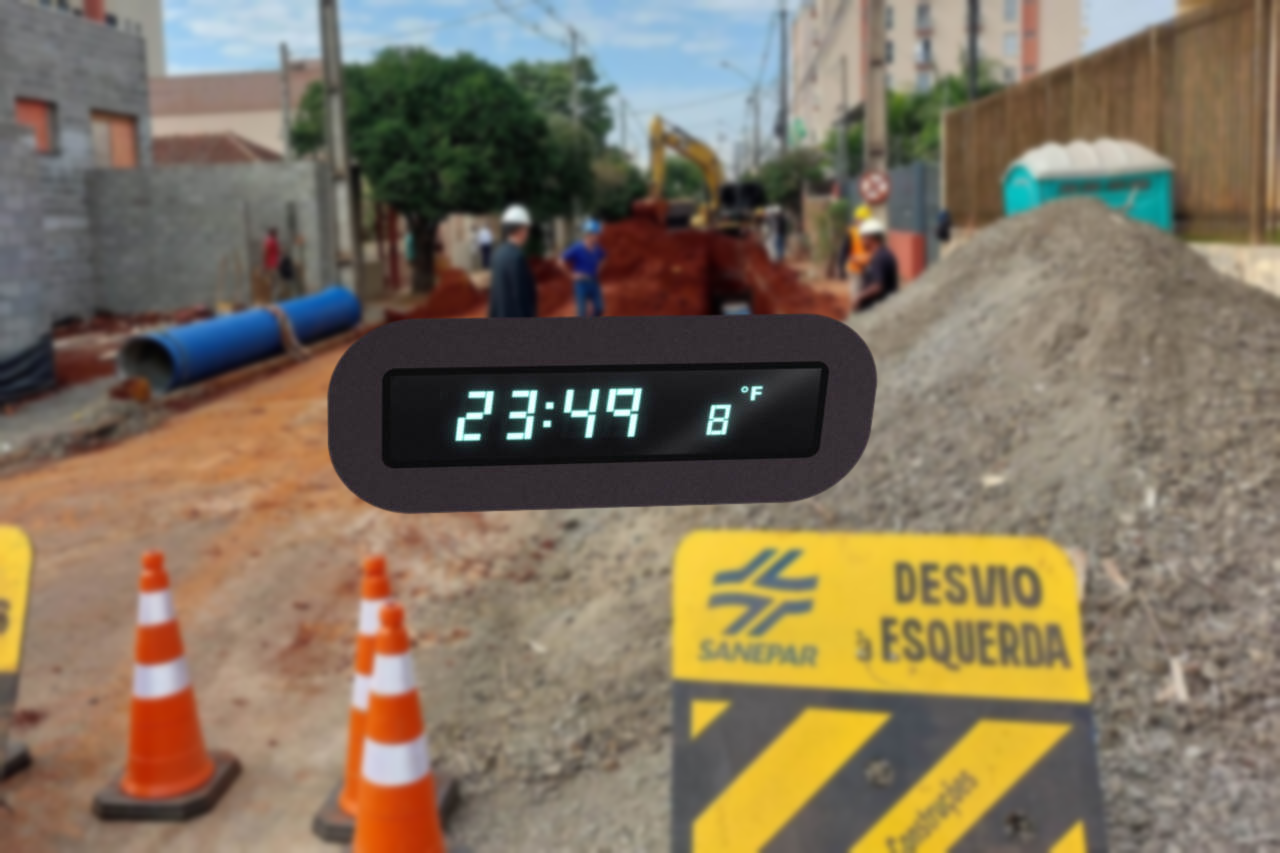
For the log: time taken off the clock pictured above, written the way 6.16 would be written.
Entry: 23.49
